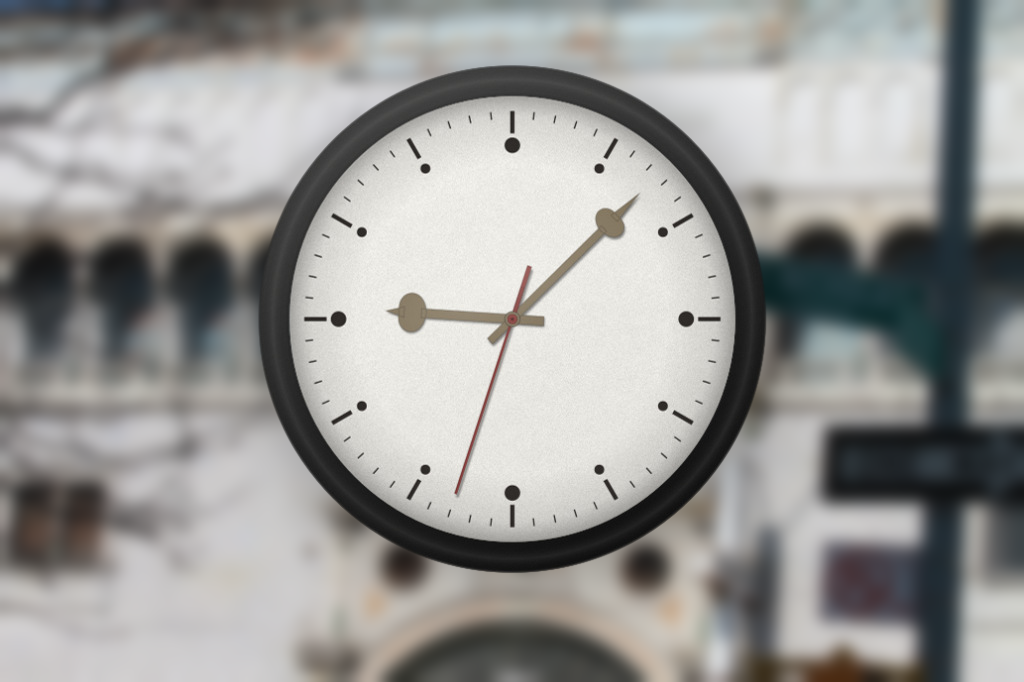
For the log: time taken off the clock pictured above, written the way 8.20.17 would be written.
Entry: 9.07.33
